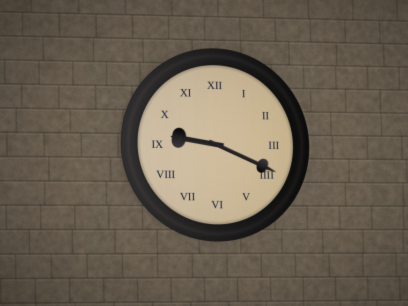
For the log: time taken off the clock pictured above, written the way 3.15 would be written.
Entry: 9.19
